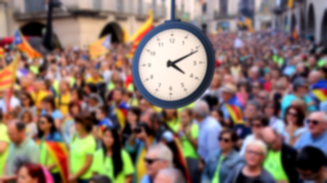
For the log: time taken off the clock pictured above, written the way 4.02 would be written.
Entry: 4.11
